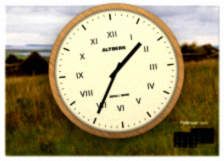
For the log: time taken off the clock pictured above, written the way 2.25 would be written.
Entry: 1.35
